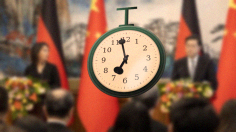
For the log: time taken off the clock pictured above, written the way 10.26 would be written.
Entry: 6.58
